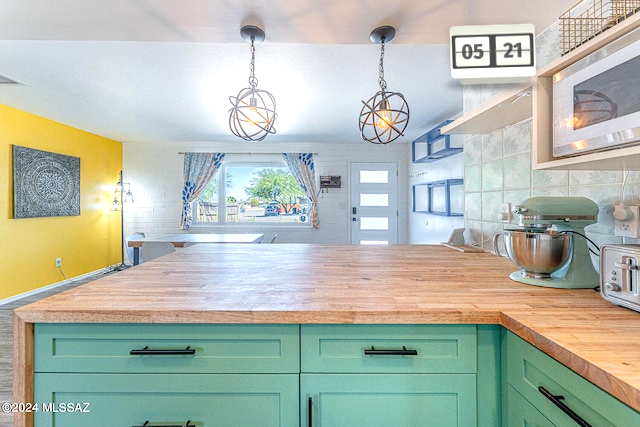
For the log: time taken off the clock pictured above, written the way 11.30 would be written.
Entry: 5.21
